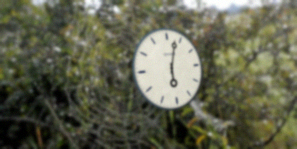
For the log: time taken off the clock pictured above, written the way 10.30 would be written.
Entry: 6.03
